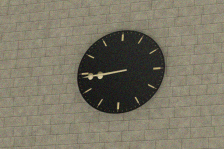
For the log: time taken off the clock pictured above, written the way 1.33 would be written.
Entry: 8.44
